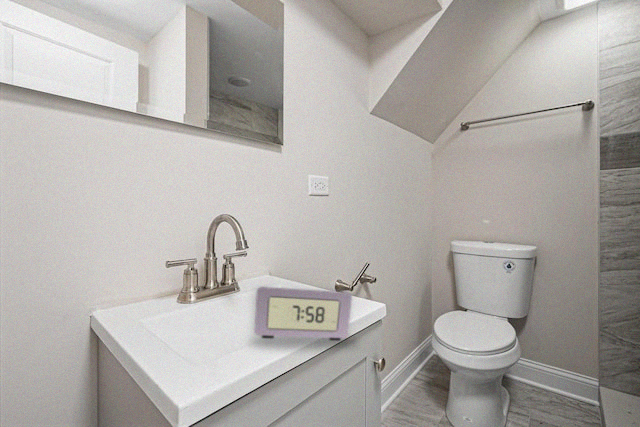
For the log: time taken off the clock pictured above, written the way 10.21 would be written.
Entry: 7.58
